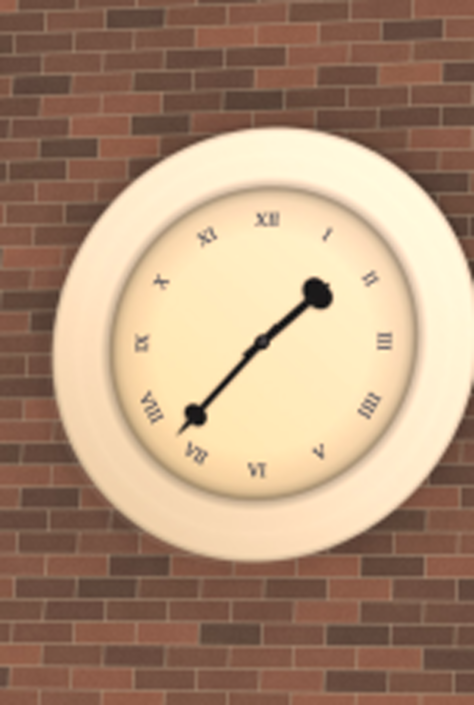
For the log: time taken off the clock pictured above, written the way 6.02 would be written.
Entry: 1.37
